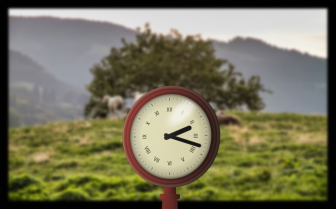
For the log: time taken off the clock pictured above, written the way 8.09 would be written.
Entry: 2.18
